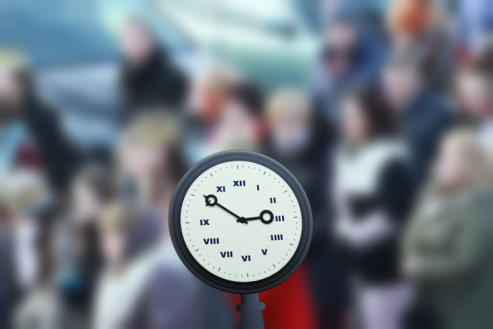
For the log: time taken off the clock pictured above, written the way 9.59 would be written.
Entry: 2.51
